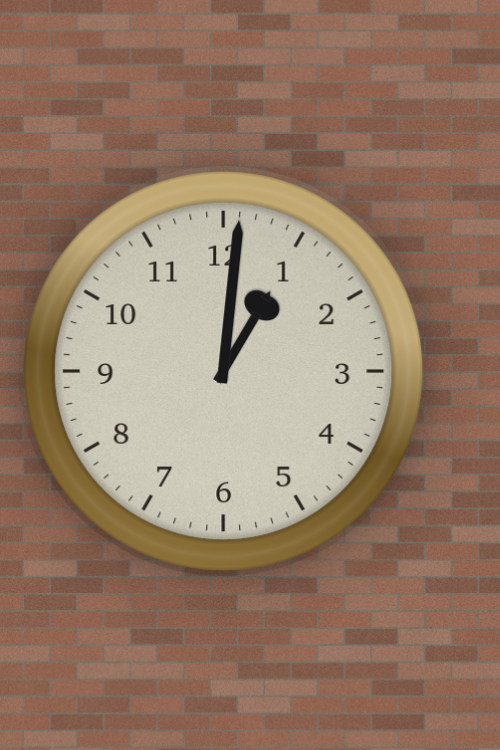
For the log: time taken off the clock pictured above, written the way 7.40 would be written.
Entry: 1.01
